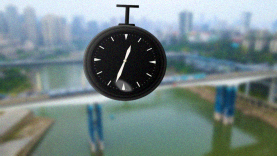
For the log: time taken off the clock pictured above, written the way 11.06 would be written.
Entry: 12.33
